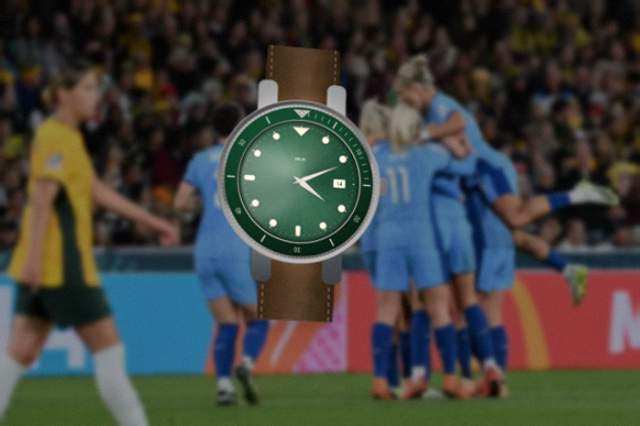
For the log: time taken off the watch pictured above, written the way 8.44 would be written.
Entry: 4.11
